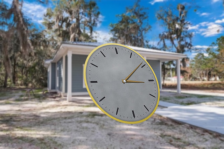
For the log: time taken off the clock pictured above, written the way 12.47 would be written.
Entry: 3.09
